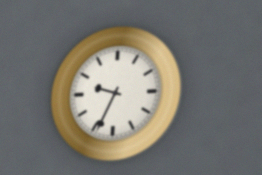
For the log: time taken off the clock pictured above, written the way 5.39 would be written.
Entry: 9.34
